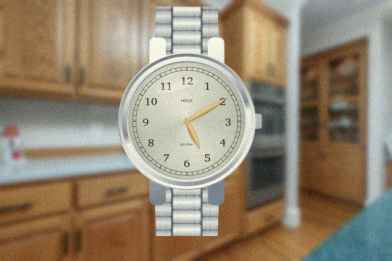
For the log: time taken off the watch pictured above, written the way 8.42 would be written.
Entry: 5.10
